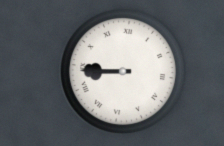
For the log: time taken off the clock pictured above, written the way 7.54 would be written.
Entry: 8.44
